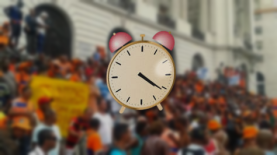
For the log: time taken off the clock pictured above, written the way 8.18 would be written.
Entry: 4.21
